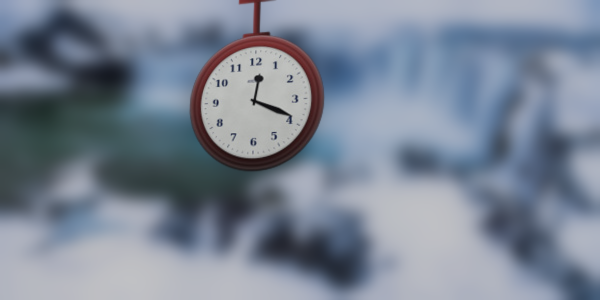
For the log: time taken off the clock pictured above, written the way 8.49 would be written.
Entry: 12.19
